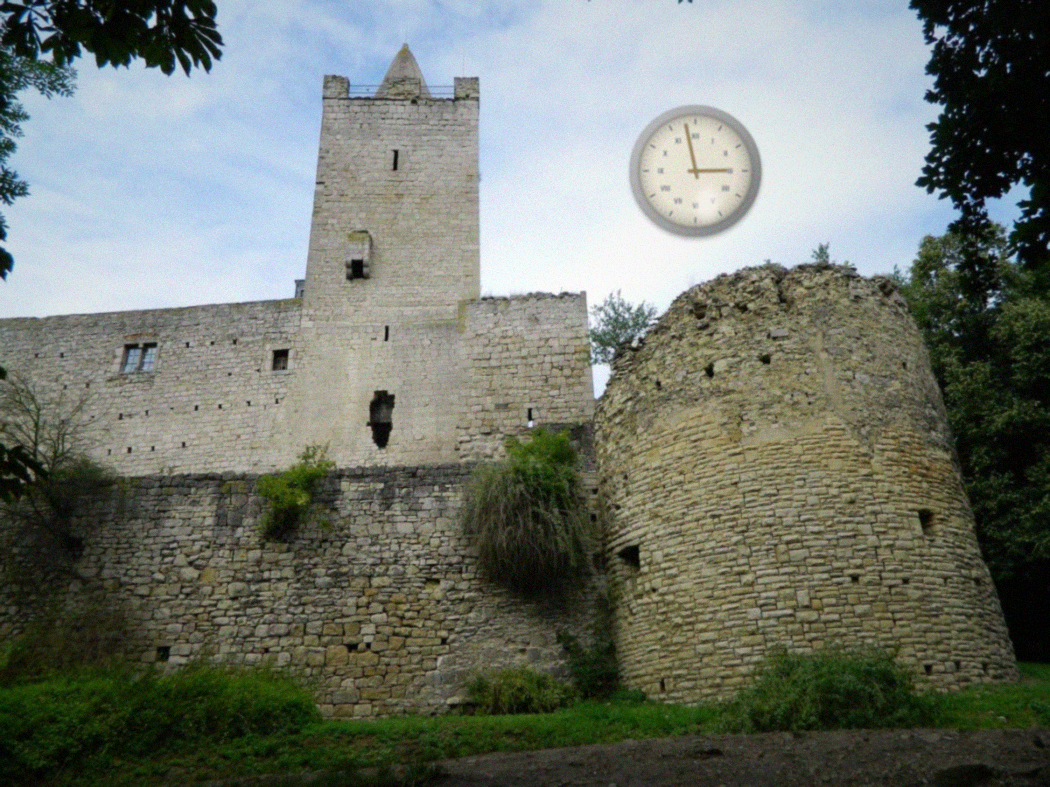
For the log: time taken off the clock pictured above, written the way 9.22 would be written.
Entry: 2.58
